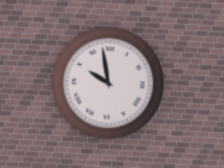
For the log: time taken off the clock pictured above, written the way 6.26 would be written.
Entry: 9.58
